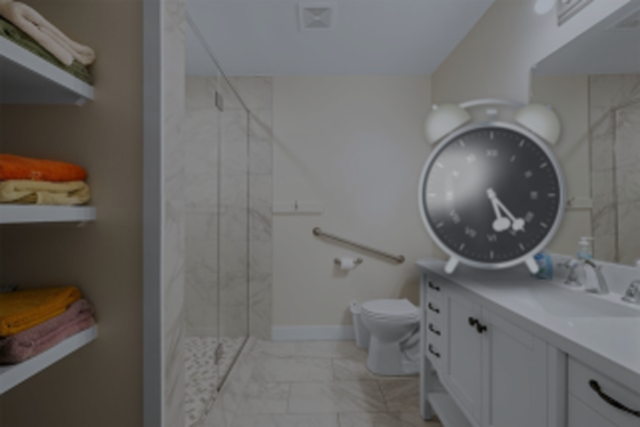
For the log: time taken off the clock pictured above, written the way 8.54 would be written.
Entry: 5.23
